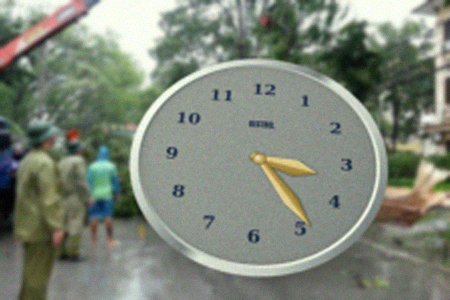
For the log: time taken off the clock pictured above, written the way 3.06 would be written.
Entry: 3.24
